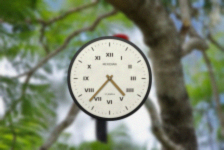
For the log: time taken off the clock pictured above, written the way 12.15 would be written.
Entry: 4.37
